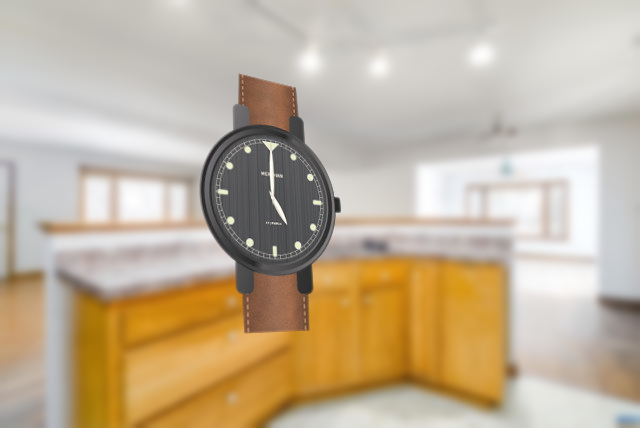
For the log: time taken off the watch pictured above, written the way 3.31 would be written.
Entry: 5.00
